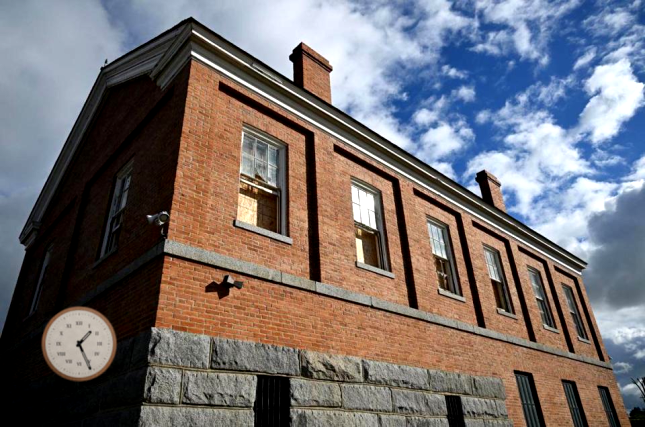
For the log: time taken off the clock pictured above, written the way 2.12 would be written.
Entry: 1.26
